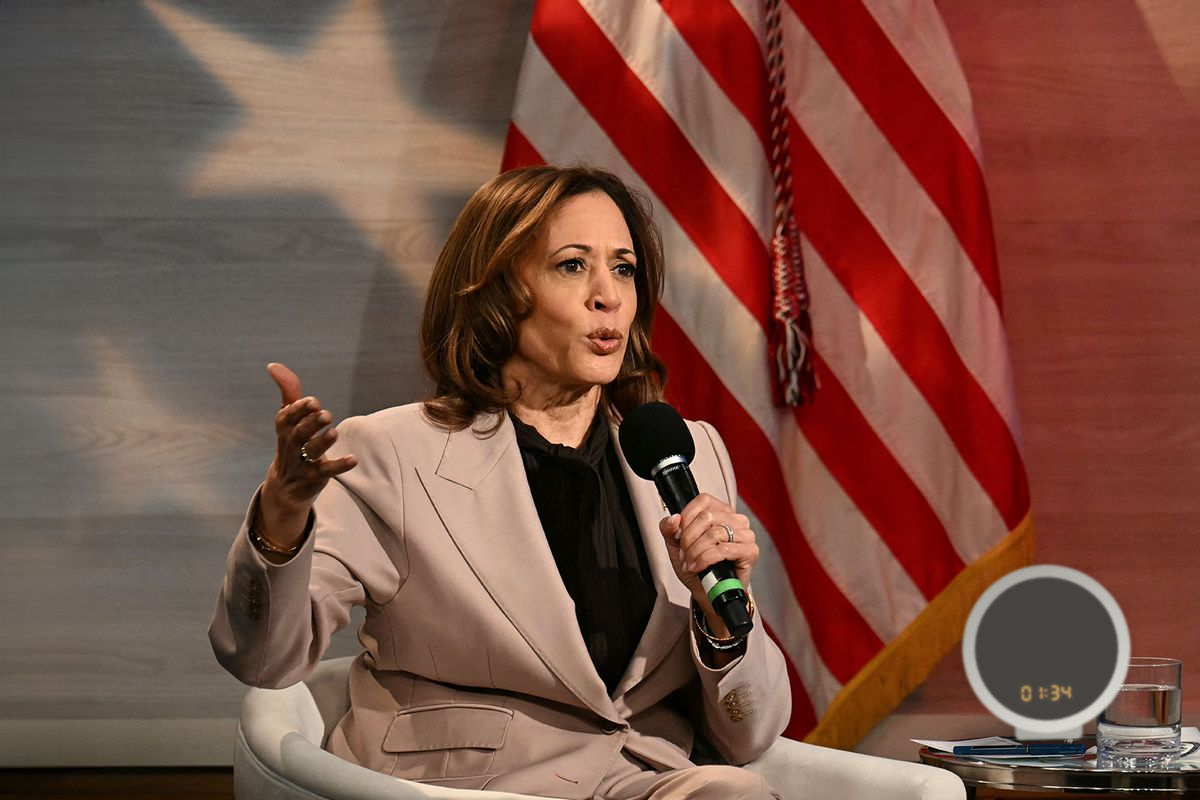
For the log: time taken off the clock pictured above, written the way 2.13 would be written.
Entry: 1.34
